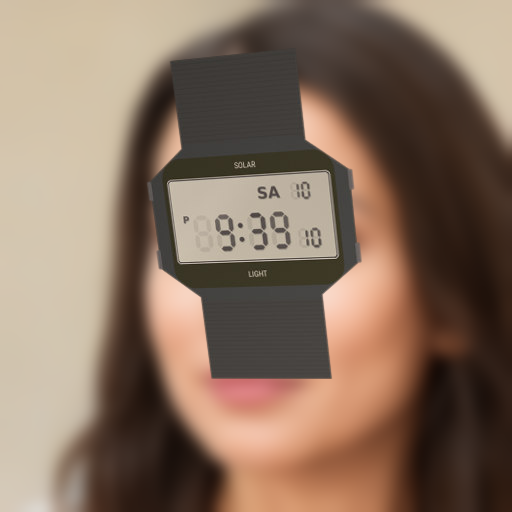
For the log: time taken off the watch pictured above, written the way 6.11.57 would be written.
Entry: 9.39.10
